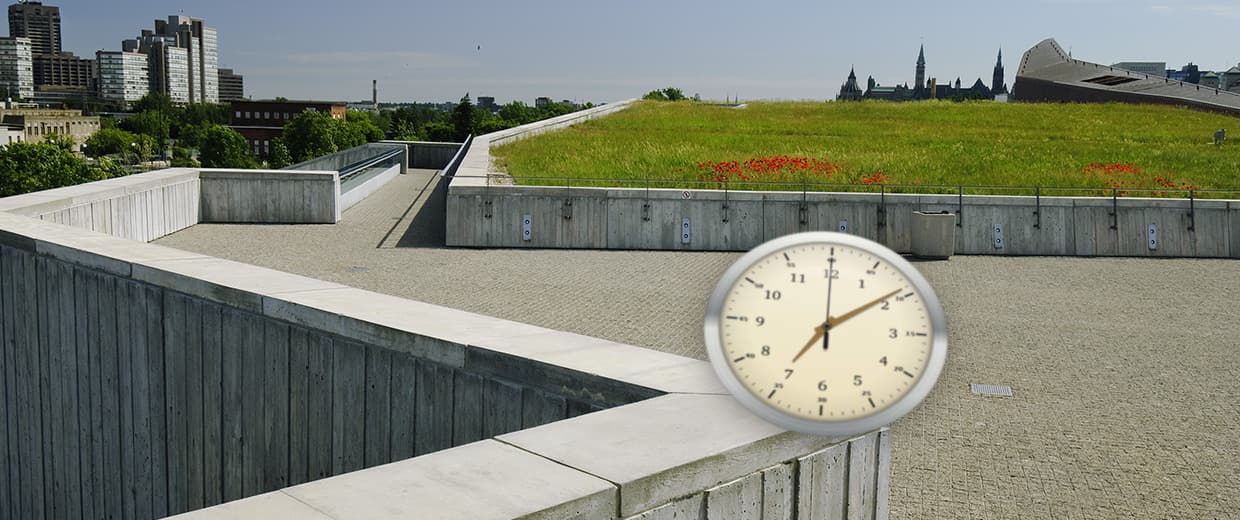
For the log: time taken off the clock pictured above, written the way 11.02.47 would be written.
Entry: 7.09.00
